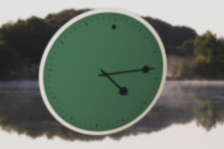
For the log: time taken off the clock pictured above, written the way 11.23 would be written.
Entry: 4.13
